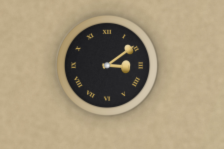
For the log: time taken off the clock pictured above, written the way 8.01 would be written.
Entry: 3.09
